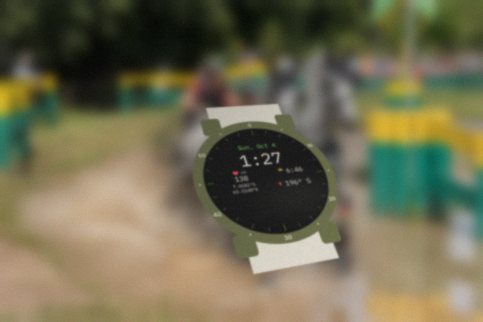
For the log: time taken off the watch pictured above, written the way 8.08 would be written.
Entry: 1.27
